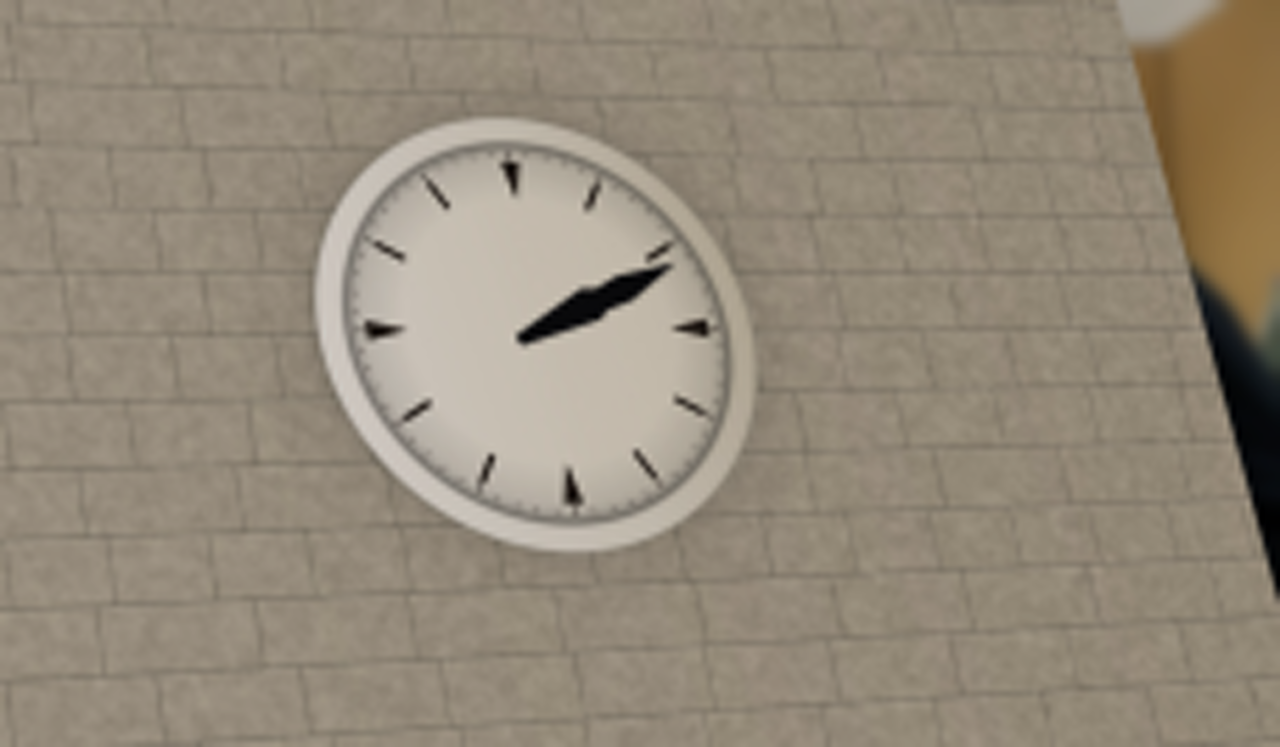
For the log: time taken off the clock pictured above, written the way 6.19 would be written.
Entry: 2.11
